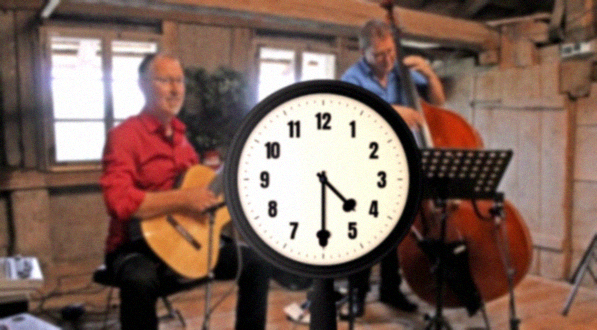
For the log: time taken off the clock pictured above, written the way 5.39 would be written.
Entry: 4.30
